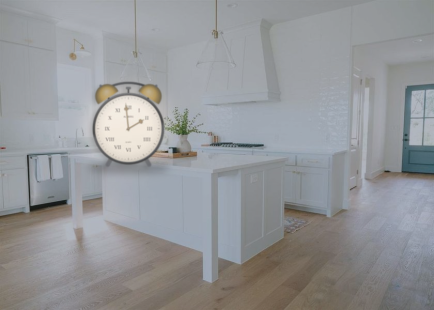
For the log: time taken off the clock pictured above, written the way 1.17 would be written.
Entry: 1.59
